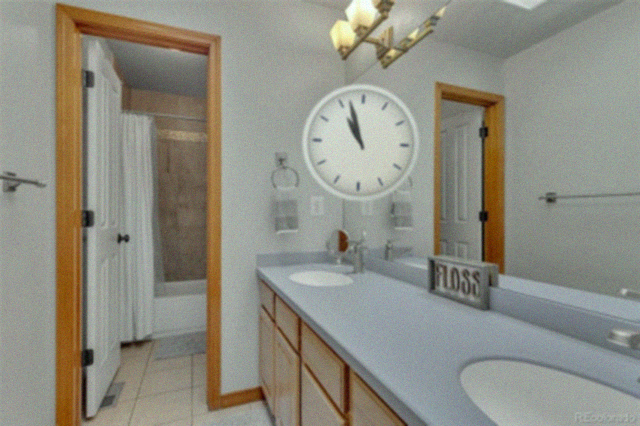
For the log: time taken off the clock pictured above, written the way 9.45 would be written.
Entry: 10.57
